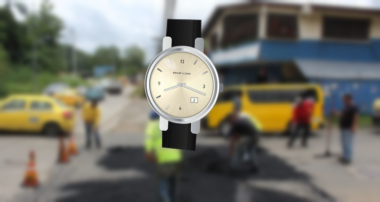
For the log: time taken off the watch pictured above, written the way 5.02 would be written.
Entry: 8.18
